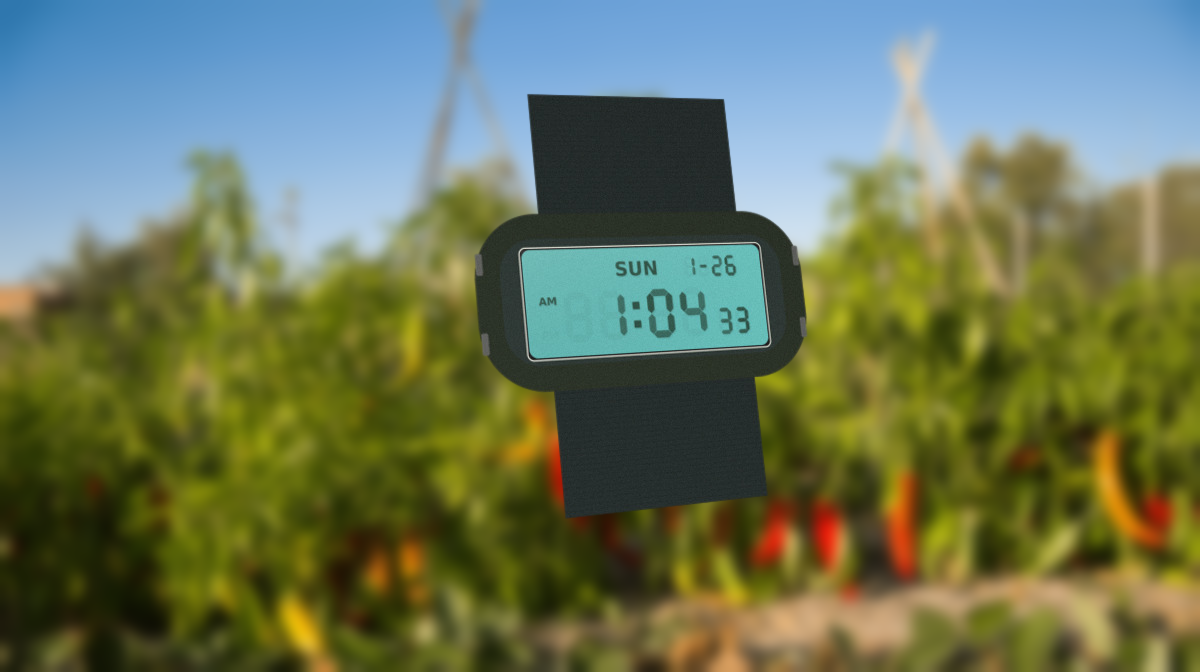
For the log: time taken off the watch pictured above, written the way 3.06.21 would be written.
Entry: 1.04.33
